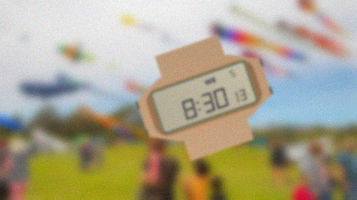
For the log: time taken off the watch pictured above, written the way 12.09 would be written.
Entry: 8.30
